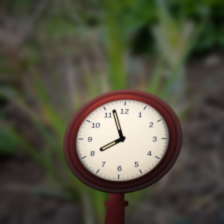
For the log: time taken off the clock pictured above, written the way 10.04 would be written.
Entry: 7.57
